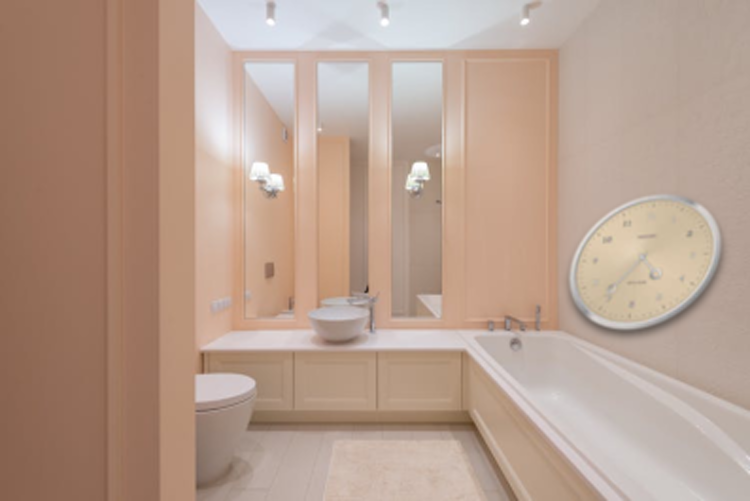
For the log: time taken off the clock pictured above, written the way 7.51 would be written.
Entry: 4.36
